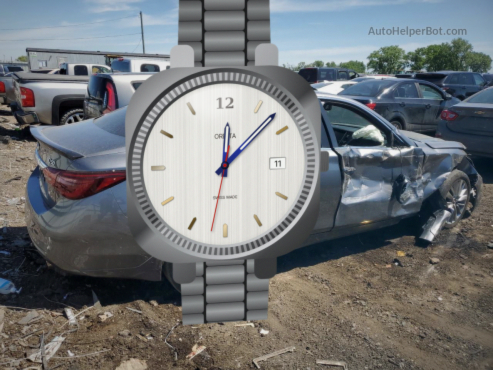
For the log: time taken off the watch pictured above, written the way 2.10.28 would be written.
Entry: 12.07.32
